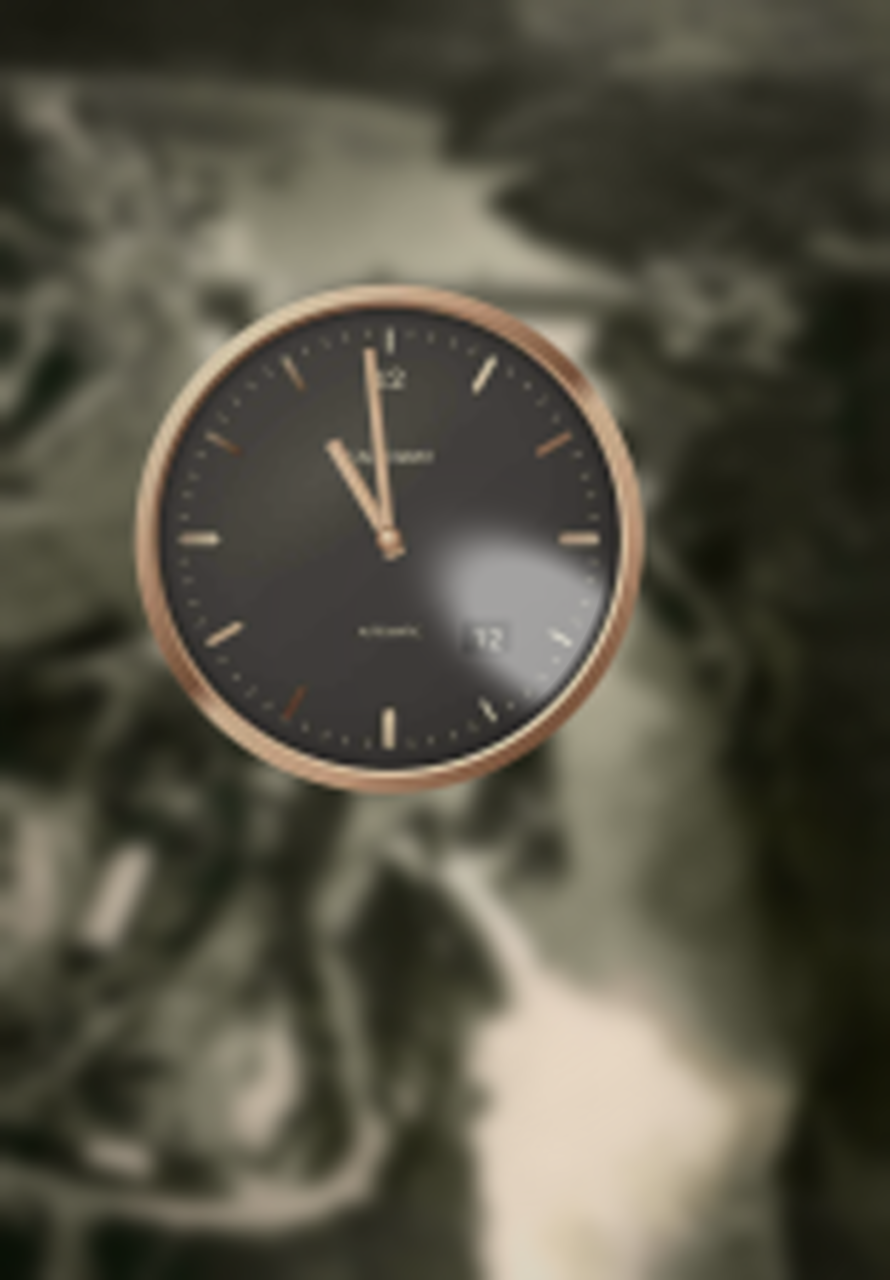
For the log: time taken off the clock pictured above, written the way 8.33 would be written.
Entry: 10.59
